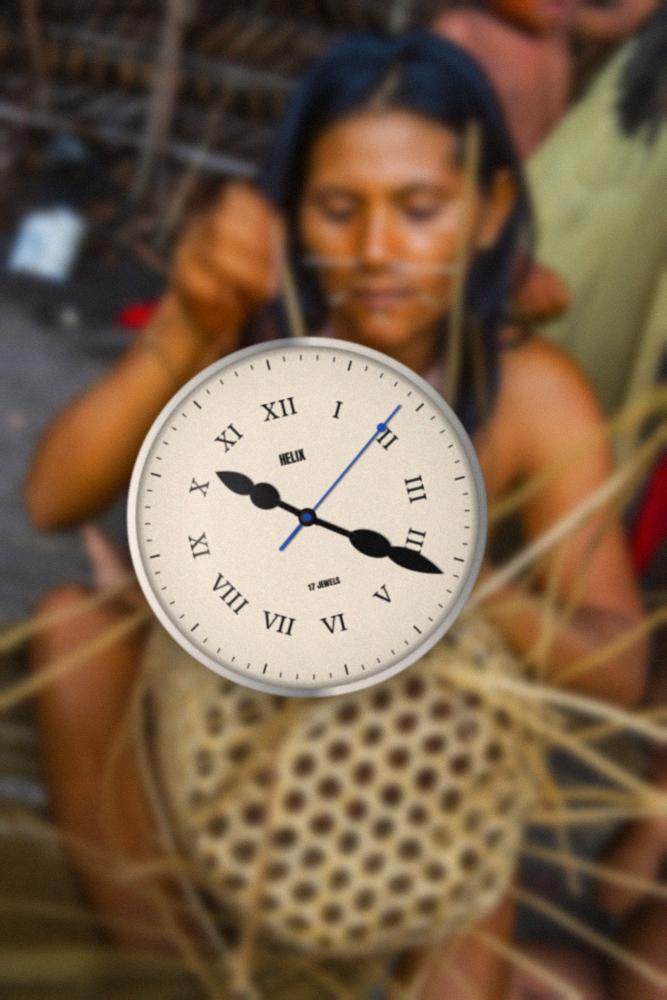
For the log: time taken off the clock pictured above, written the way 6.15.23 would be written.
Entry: 10.21.09
